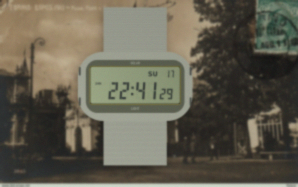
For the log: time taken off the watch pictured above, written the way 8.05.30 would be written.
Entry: 22.41.29
